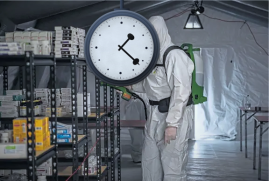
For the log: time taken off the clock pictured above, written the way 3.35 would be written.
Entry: 1.22
